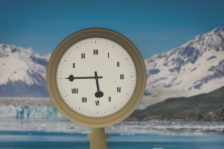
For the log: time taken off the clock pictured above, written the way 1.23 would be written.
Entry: 5.45
